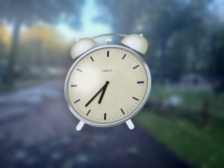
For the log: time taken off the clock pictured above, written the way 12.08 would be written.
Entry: 6.37
